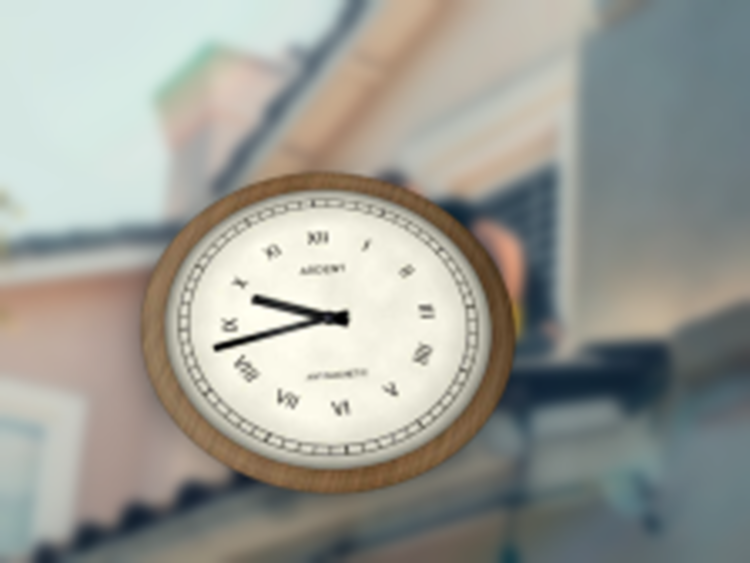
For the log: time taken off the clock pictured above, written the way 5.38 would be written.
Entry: 9.43
